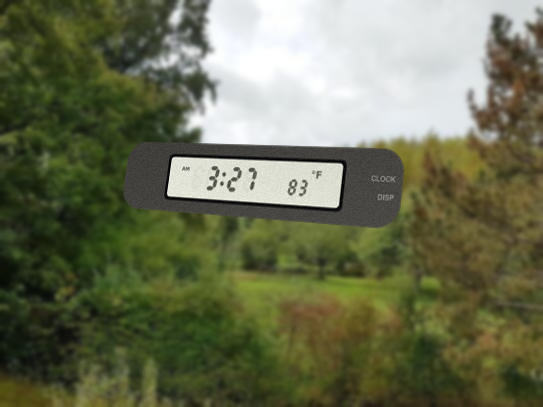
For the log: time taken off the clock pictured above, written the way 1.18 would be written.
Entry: 3.27
